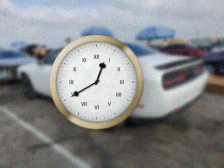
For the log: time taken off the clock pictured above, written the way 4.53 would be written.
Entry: 12.40
